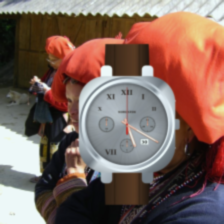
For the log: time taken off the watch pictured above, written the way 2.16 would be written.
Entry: 5.20
